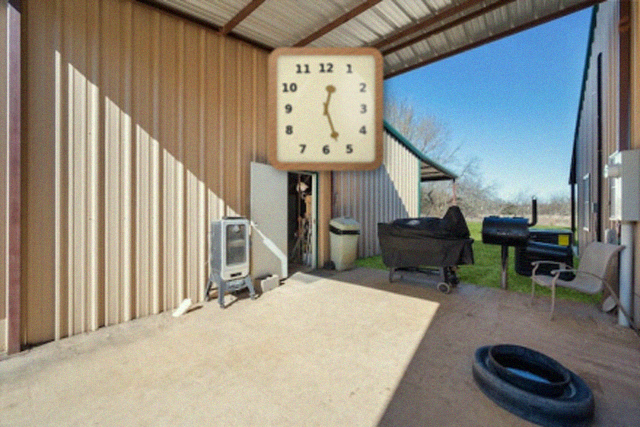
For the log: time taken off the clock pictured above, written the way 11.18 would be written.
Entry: 12.27
